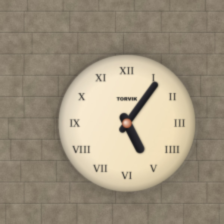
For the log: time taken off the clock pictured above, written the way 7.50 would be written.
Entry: 5.06
